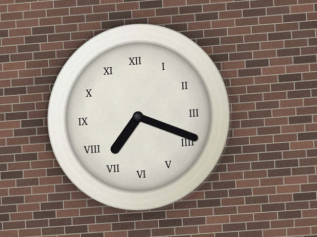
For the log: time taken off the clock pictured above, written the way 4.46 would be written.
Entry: 7.19
